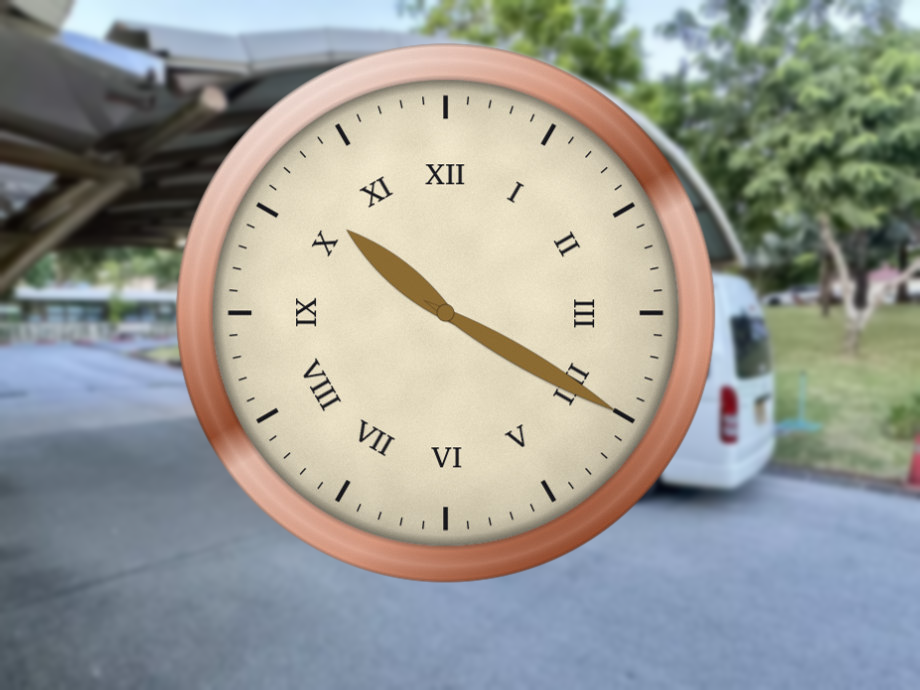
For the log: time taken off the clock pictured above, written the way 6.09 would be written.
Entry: 10.20
